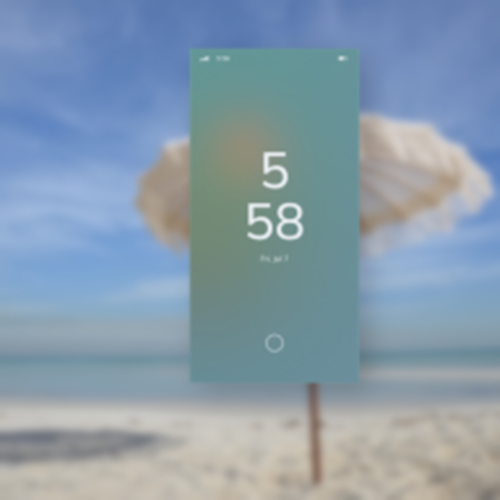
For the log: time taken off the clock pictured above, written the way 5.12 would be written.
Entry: 5.58
